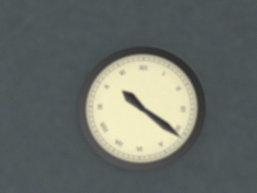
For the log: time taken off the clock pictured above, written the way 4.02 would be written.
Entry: 10.21
